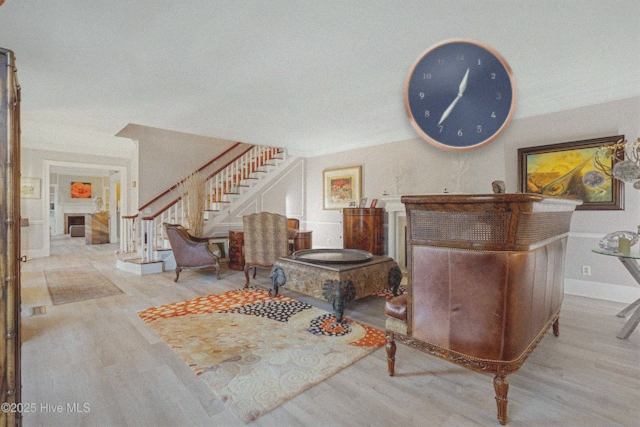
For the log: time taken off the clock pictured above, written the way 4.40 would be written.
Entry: 12.36
